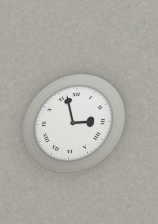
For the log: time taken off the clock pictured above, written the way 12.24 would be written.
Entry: 2.57
